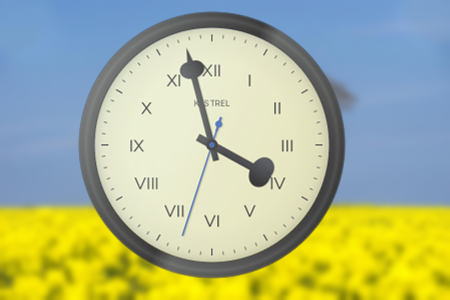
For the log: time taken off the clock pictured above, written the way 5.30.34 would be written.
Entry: 3.57.33
